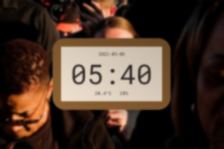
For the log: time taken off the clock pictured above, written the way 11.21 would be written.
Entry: 5.40
